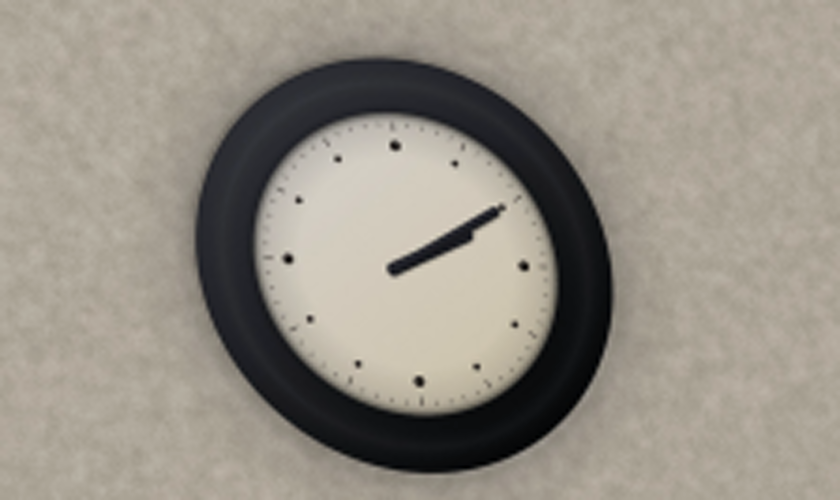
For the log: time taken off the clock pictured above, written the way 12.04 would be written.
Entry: 2.10
